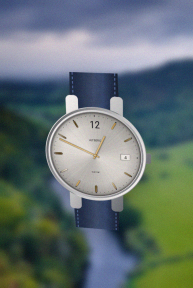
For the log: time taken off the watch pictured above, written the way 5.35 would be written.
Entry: 12.49
